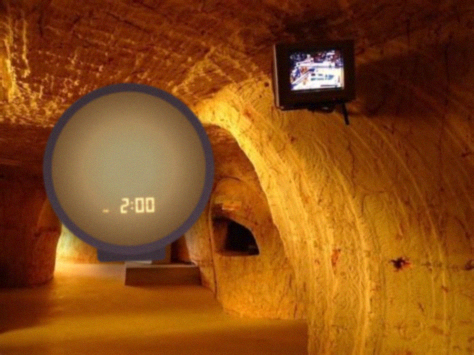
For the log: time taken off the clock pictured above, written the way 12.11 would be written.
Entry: 2.00
